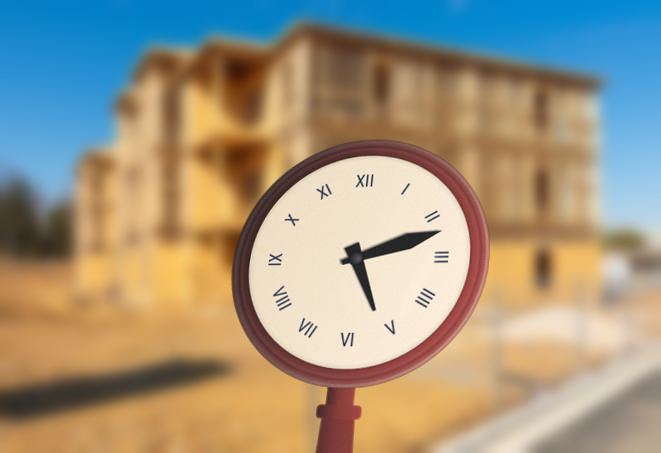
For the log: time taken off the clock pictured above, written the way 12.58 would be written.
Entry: 5.12
